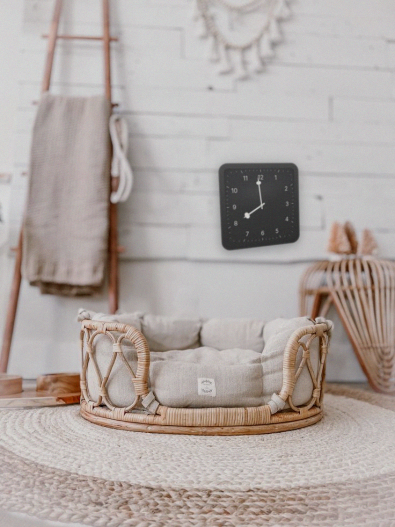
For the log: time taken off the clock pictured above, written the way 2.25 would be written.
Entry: 7.59
